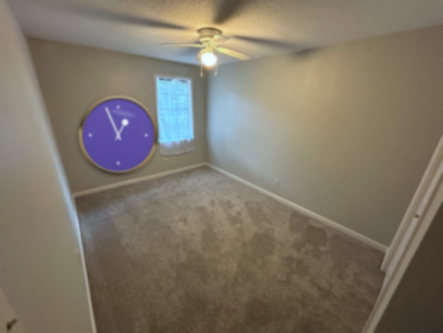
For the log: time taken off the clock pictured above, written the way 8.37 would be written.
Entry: 12.56
